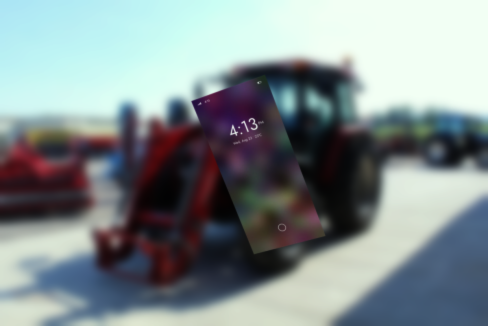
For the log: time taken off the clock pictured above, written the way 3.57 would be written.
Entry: 4.13
